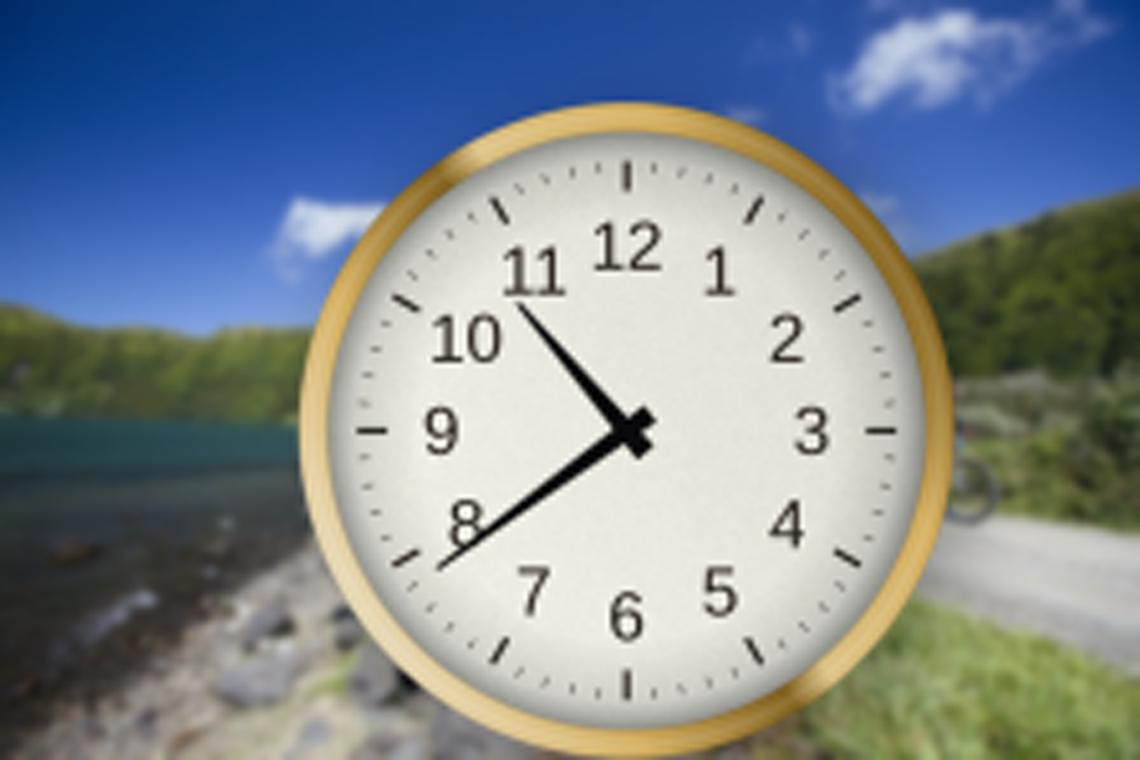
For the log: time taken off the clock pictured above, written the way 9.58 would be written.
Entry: 10.39
